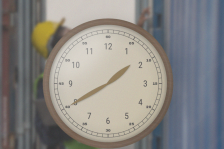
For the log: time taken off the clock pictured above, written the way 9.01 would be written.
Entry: 1.40
